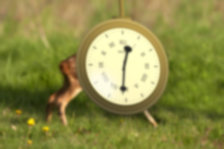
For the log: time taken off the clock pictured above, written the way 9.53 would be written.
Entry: 12.31
